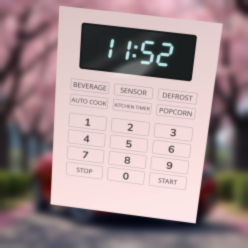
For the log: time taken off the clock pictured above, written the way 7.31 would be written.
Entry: 11.52
